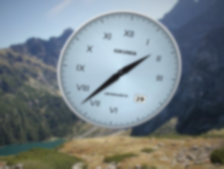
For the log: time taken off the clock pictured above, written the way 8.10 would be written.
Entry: 1.37
